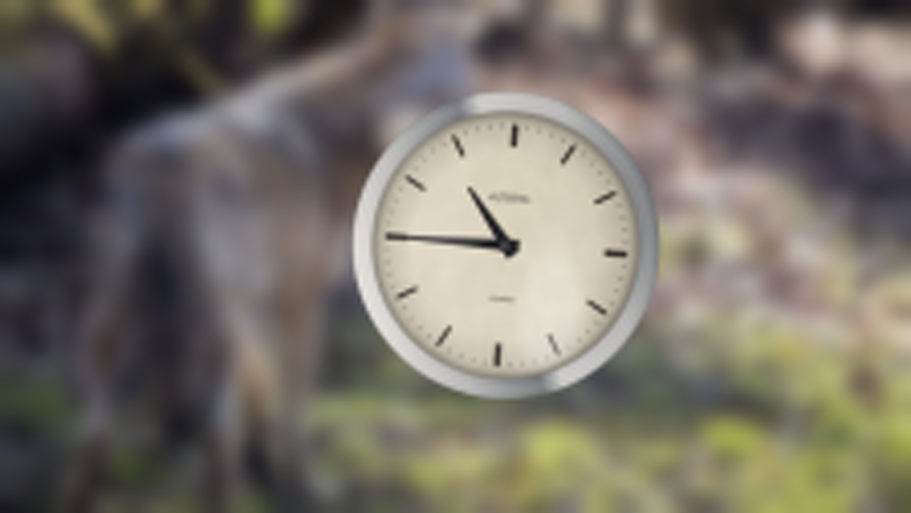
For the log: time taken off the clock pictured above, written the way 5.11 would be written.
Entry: 10.45
